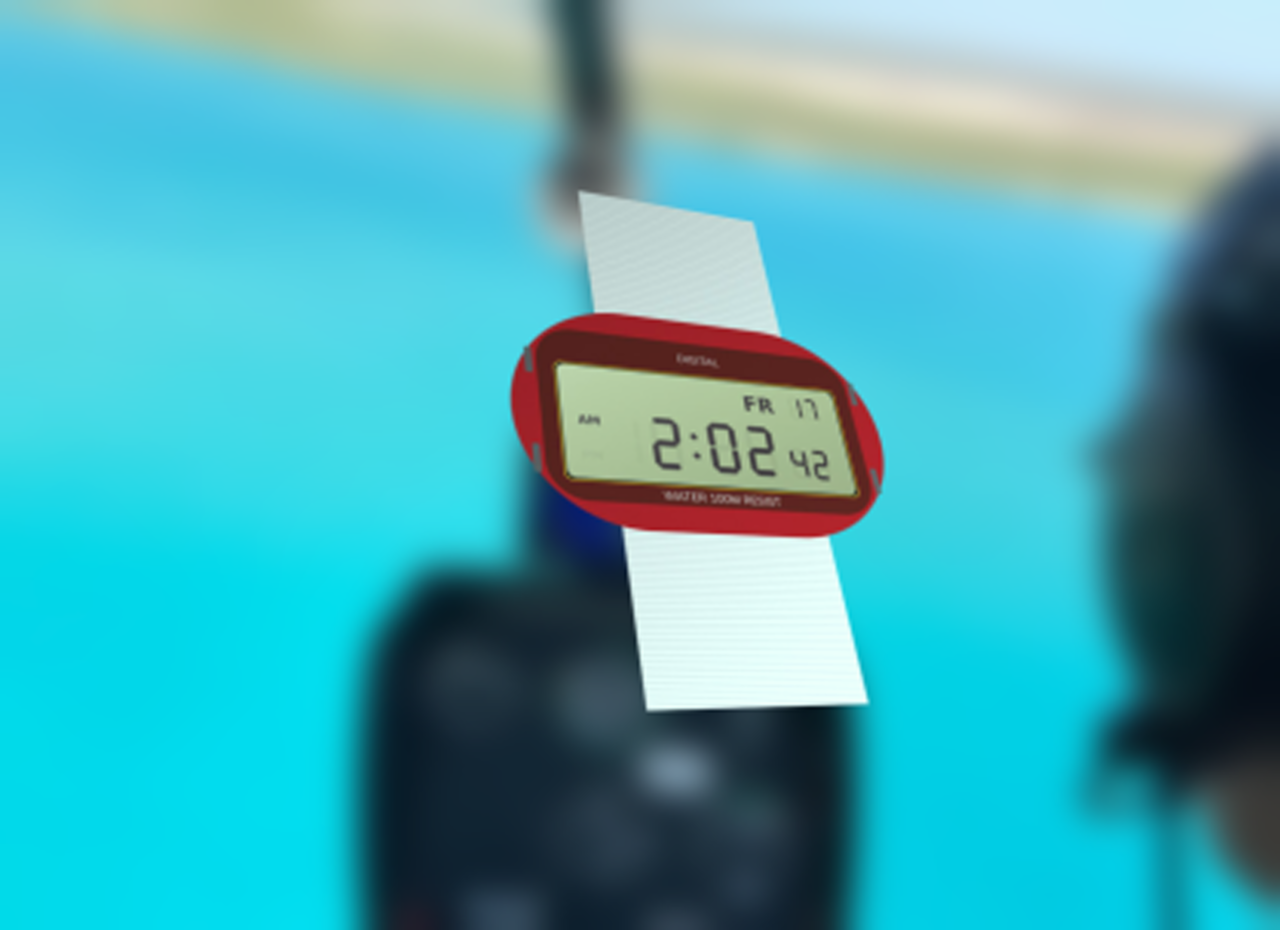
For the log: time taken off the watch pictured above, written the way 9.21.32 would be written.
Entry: 2.02.42
